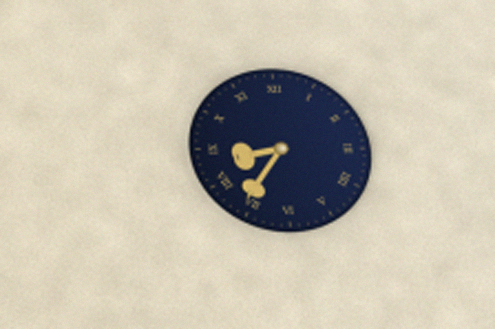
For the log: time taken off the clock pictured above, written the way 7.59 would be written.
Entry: 8.36
